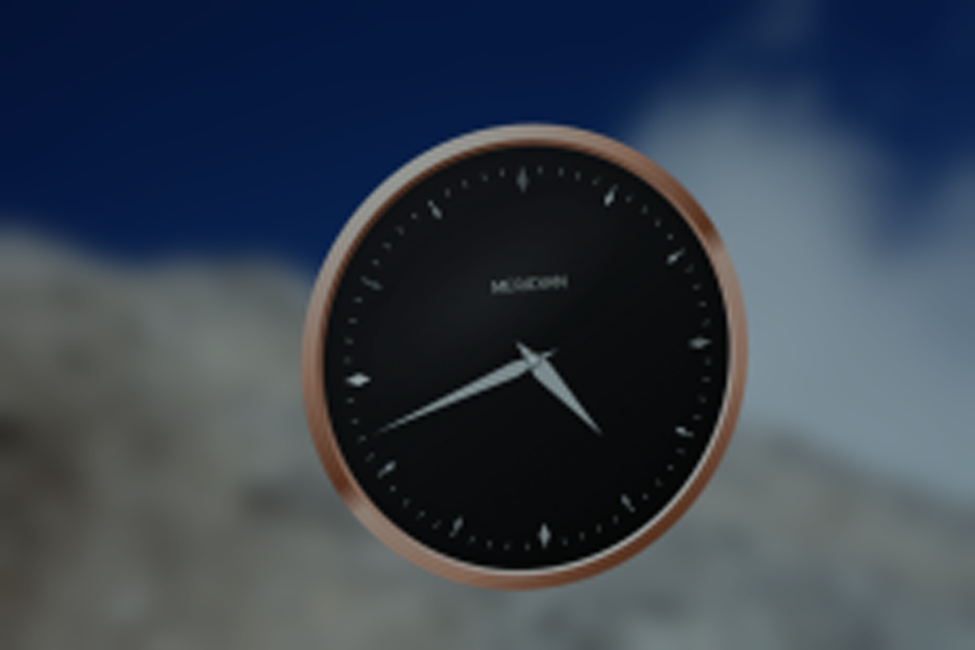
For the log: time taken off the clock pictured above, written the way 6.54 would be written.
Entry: 4.42
